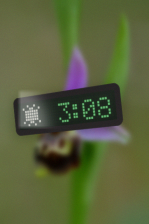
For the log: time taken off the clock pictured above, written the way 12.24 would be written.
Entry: 3.08
